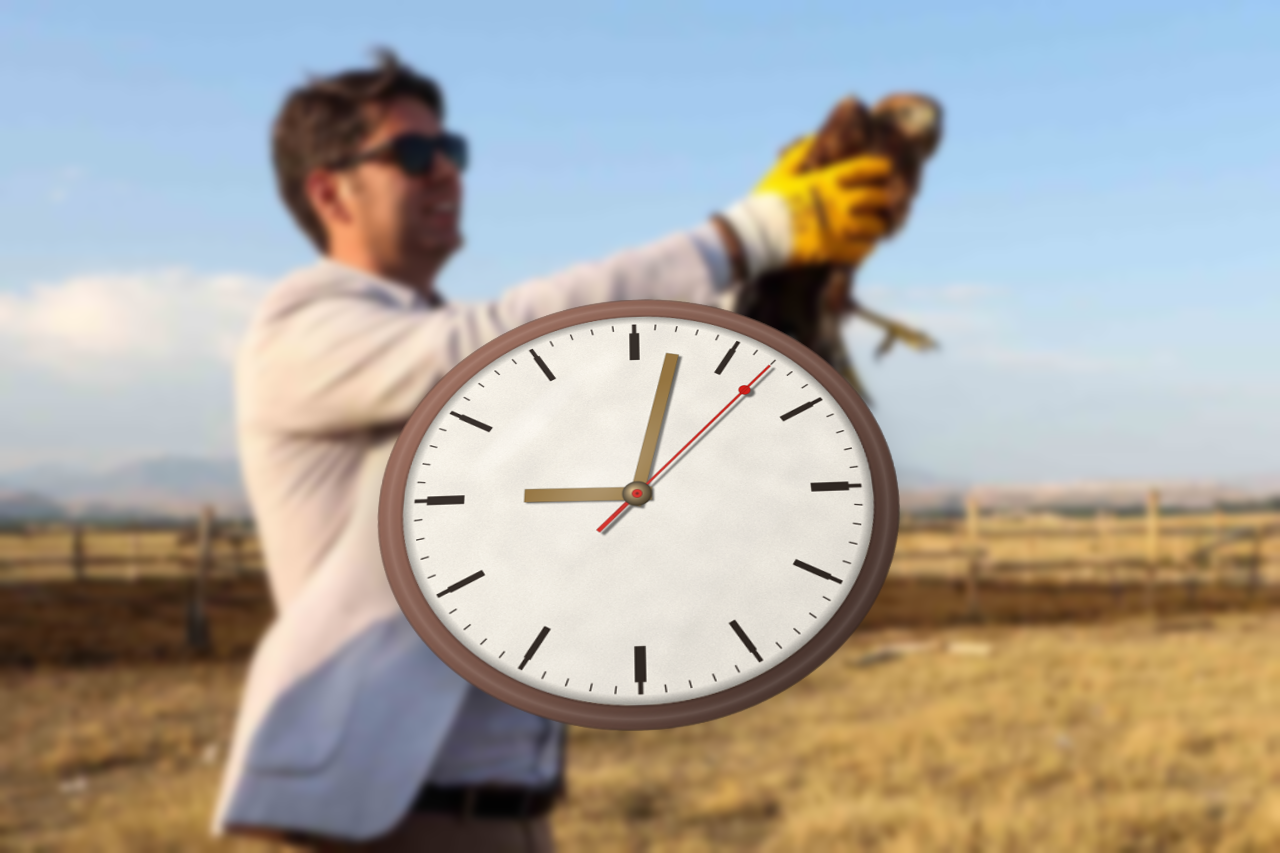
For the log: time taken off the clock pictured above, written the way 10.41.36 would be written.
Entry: 9.02.07
